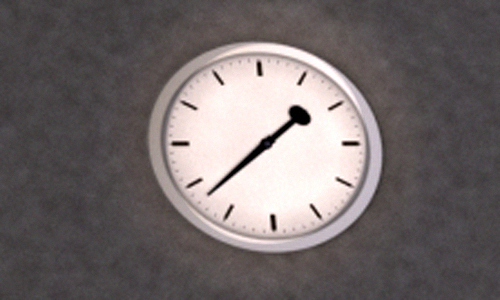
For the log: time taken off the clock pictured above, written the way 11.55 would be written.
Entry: 1.38
